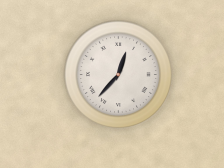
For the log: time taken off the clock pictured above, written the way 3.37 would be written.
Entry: 12.37
